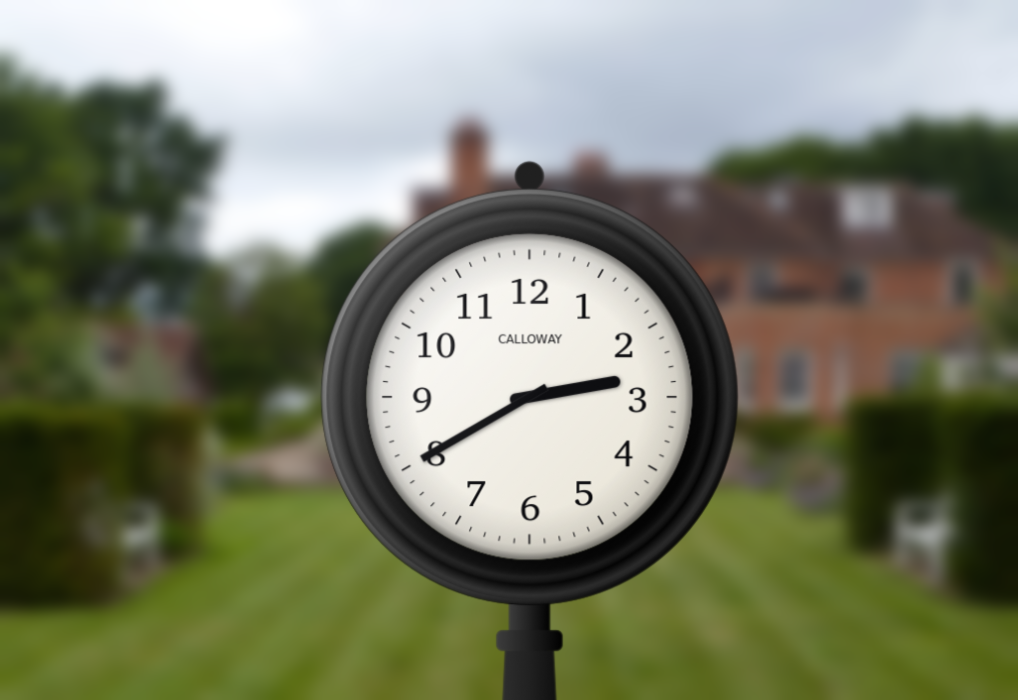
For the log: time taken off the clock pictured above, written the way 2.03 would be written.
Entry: 2.40
